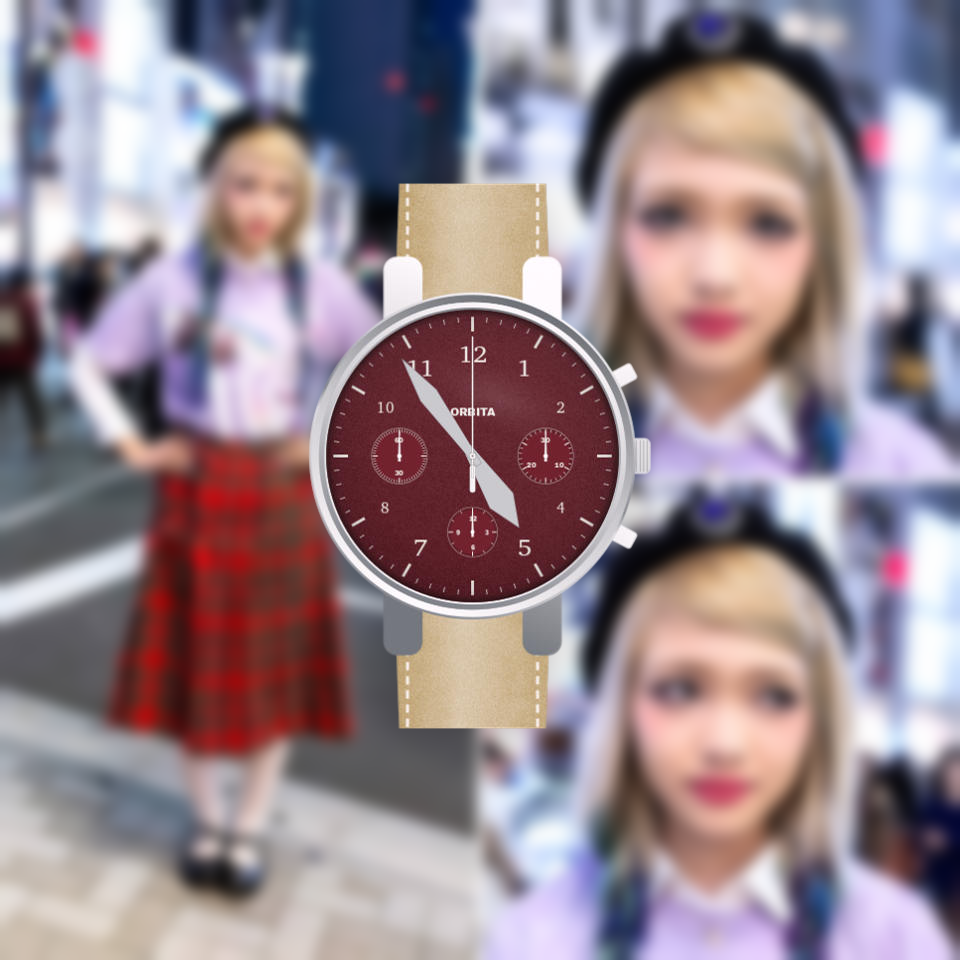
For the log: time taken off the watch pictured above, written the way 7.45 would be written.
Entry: 4.54
